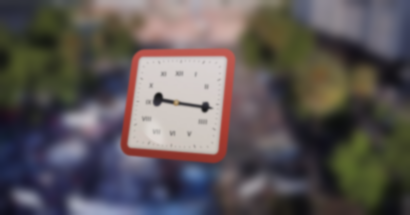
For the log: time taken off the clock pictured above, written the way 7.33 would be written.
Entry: 9.16
